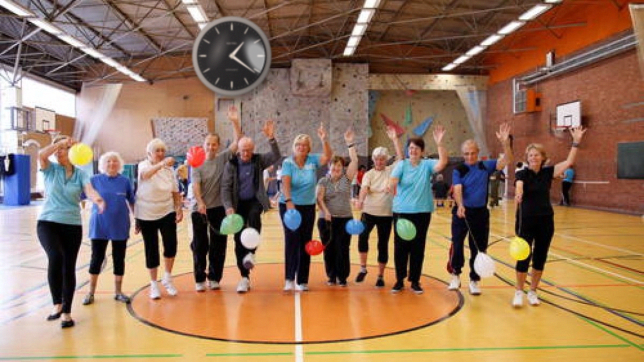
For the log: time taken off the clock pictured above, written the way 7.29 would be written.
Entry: 1.21
